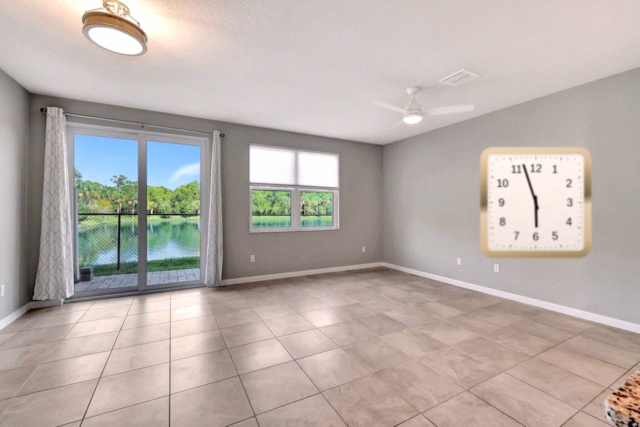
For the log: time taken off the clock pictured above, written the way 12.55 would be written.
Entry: 5.57
